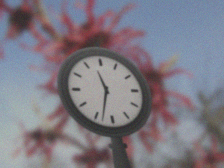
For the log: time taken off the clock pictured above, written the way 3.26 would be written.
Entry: 11.33
